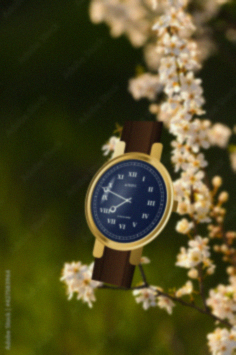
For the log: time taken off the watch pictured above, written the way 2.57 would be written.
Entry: 7.48
